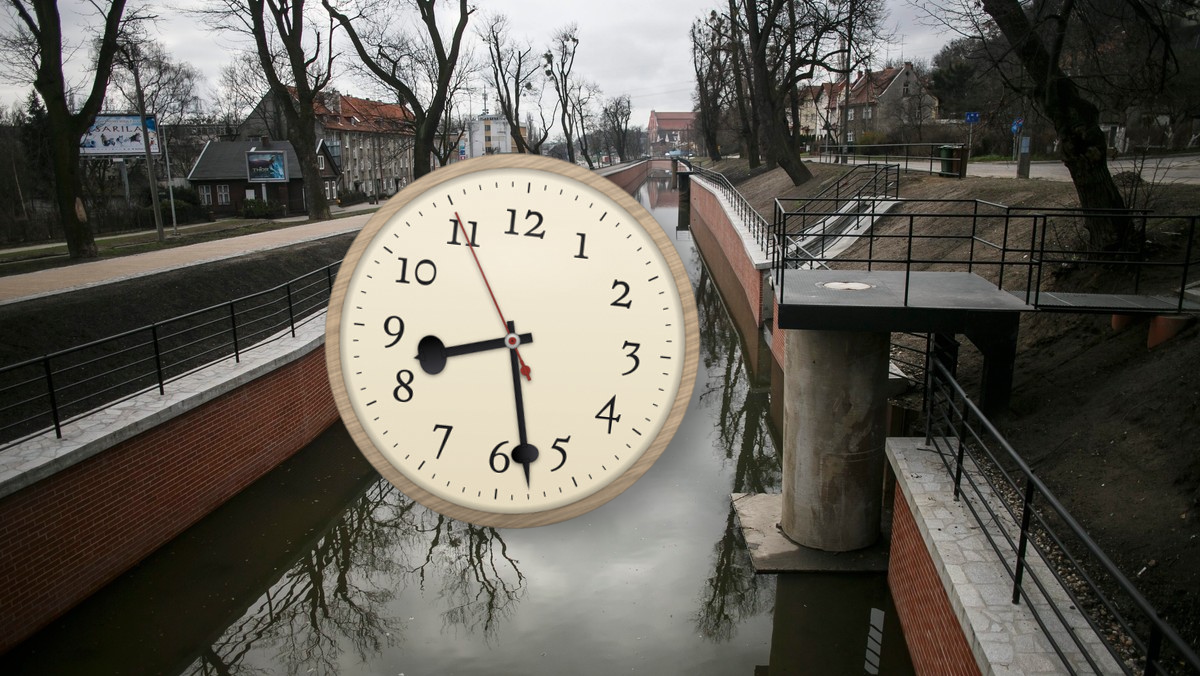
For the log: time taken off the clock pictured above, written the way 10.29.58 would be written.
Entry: 8.27.55
